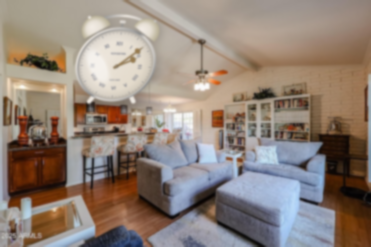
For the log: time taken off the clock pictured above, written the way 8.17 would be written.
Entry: 2.08
